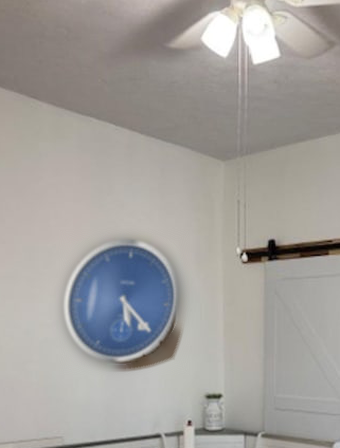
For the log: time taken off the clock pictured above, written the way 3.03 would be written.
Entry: 5.22
